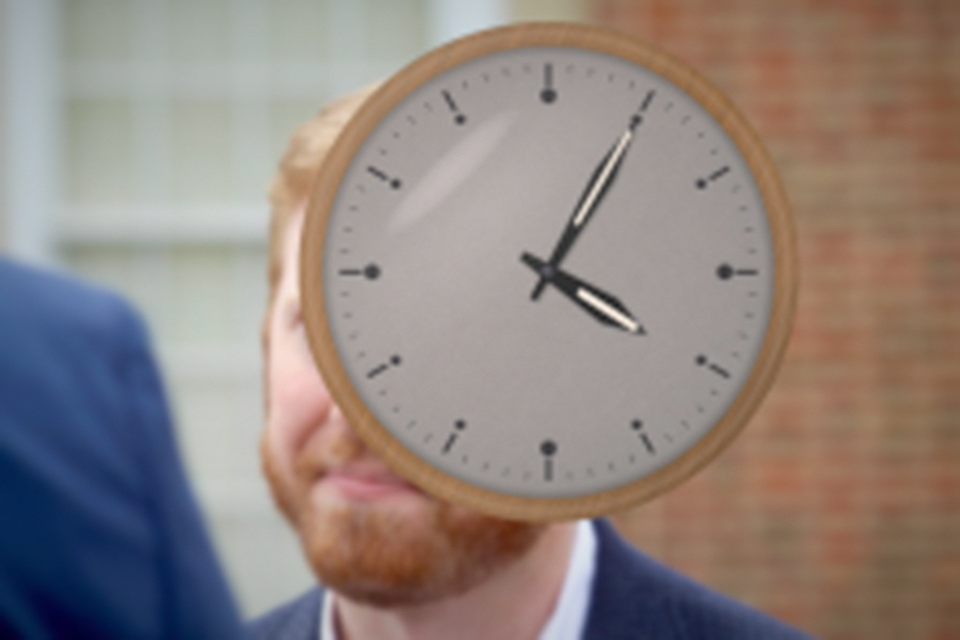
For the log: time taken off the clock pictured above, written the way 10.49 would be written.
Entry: 4.05
